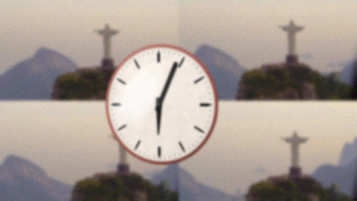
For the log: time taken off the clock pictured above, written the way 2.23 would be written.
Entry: 6.04
